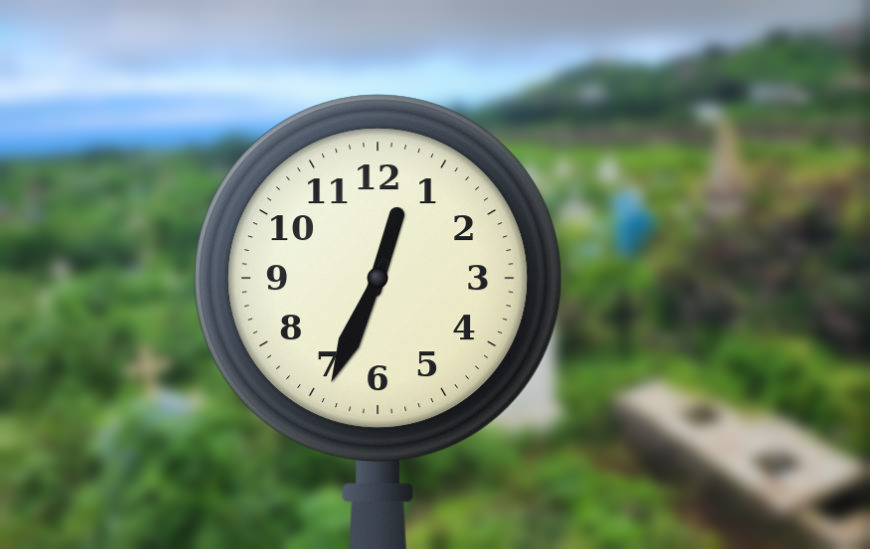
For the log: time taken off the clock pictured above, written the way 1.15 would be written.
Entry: 12.34
